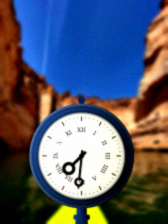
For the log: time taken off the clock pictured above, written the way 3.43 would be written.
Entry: 7.31
